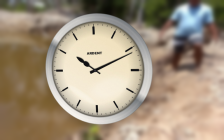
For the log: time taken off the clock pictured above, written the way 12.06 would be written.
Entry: 10.11
